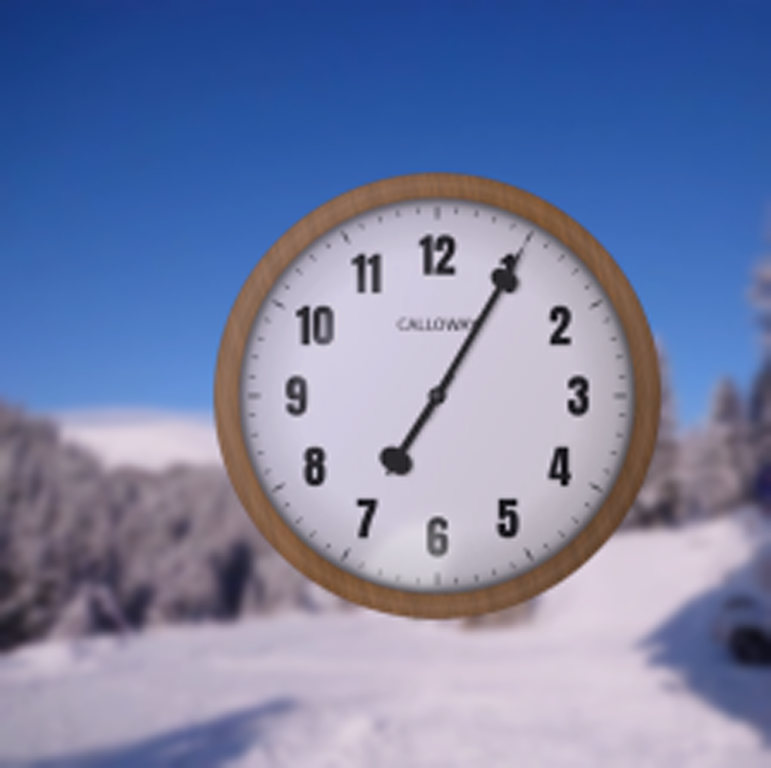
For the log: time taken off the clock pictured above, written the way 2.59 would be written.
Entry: 7.05
